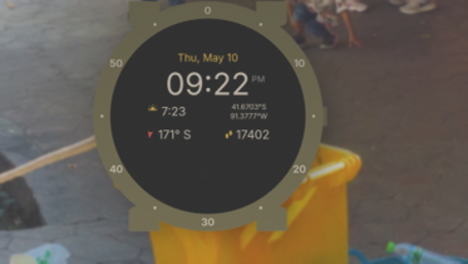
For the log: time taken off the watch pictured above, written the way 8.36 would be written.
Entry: 9.22
